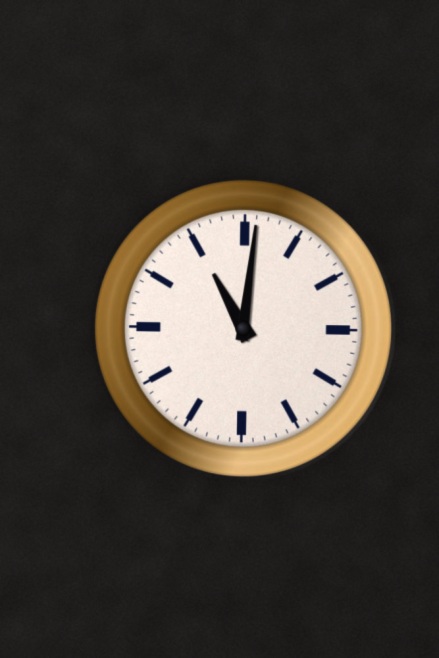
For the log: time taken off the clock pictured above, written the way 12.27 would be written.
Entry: 11.01
